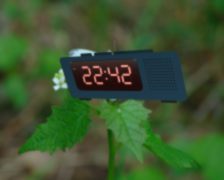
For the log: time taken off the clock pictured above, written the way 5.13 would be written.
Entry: 22.42
